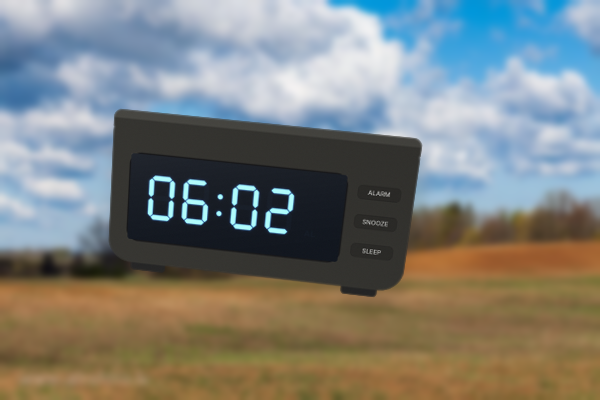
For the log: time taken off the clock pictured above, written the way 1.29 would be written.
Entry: 6.02
